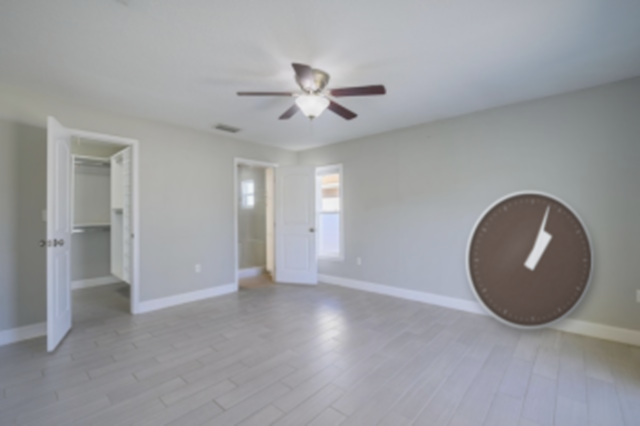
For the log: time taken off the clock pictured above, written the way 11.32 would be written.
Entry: 1.03
